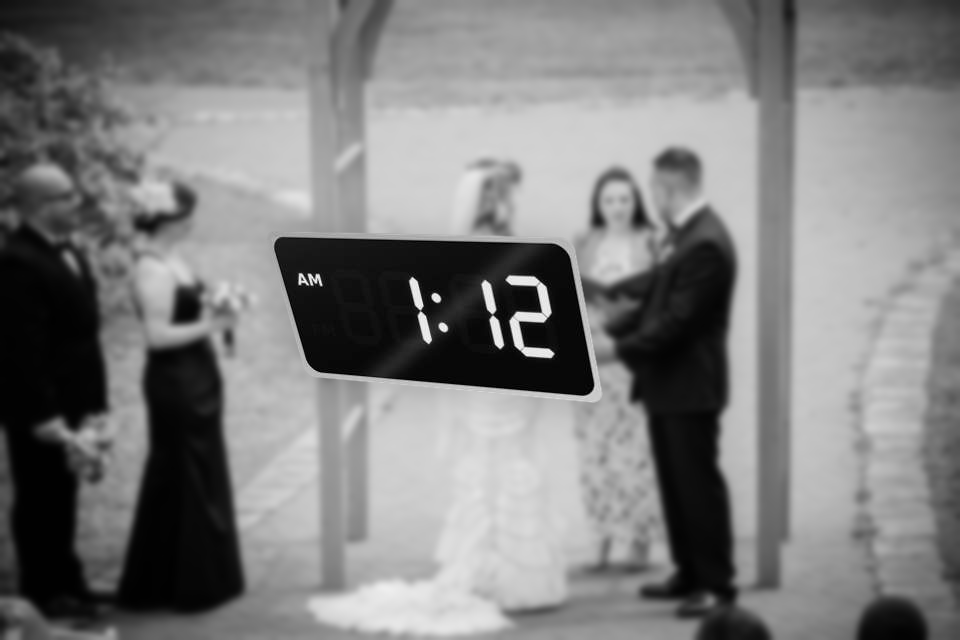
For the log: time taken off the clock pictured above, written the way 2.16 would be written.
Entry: 1.12
